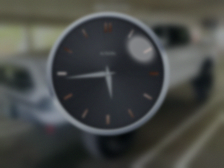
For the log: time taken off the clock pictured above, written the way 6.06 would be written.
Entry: 5.44
